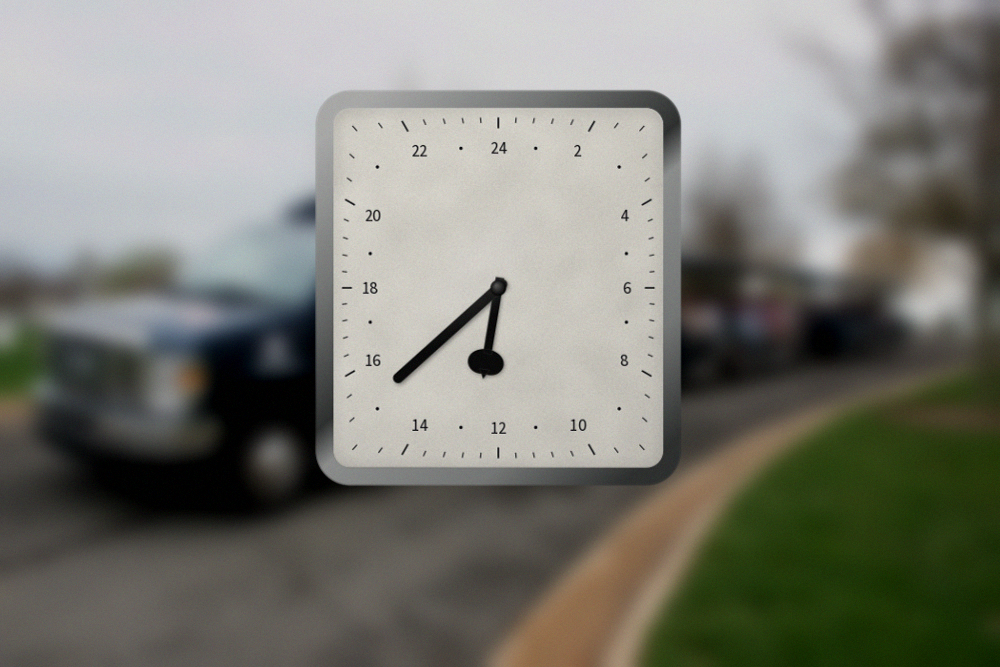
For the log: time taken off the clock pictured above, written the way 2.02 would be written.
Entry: 12.38
